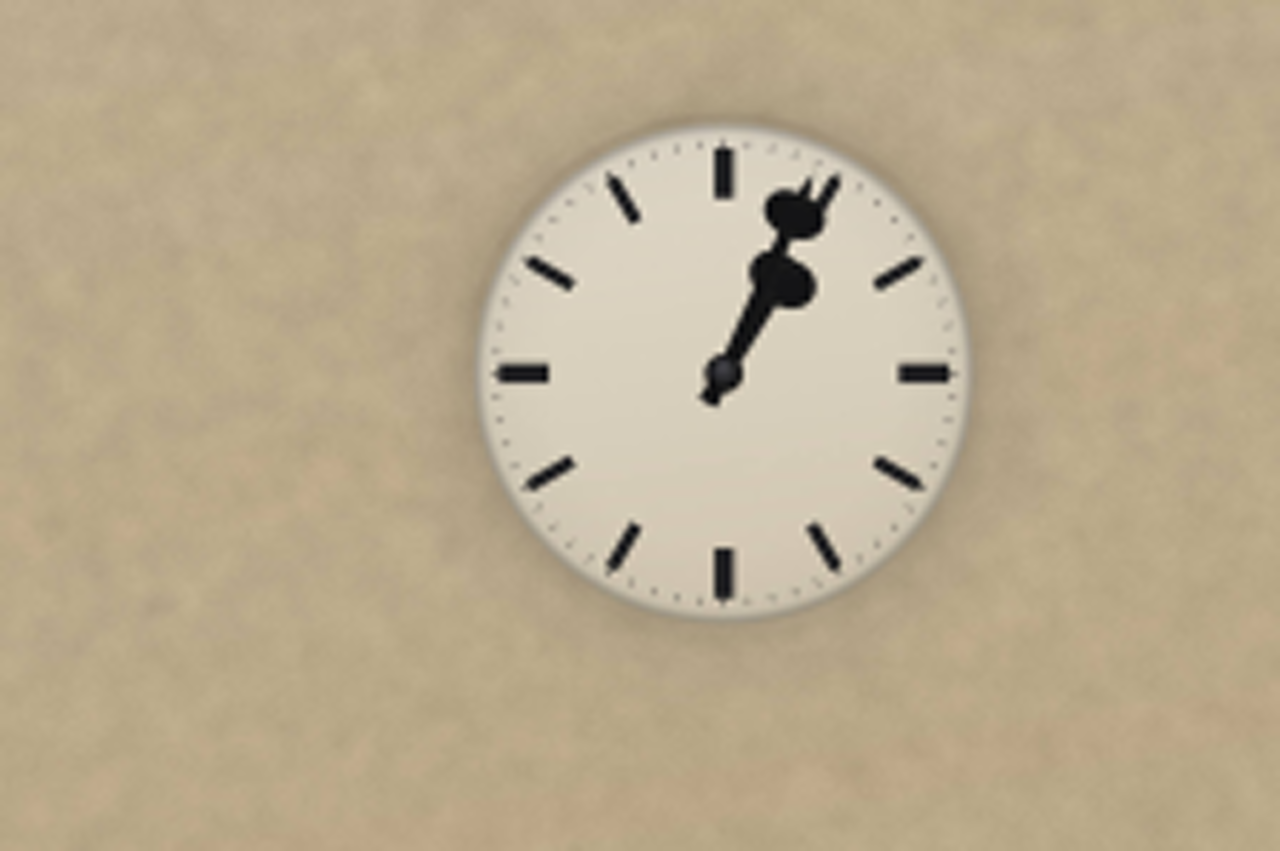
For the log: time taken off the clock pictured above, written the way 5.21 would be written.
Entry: 1.04
